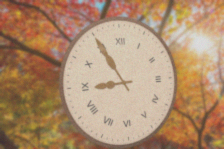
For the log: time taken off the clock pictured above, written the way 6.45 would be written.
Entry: 8.55
